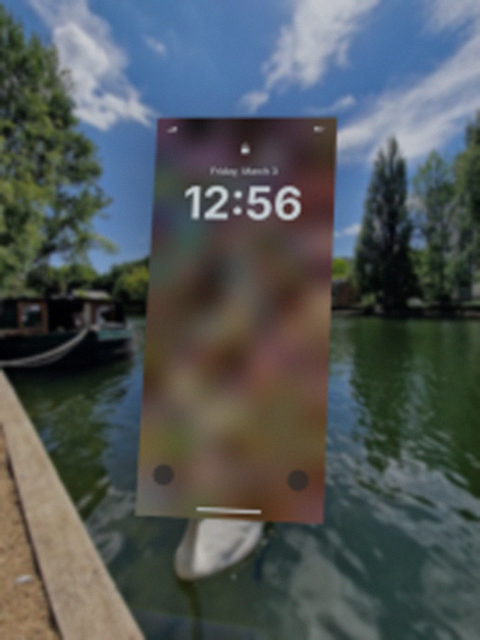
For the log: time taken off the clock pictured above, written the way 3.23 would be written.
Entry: 12.56
